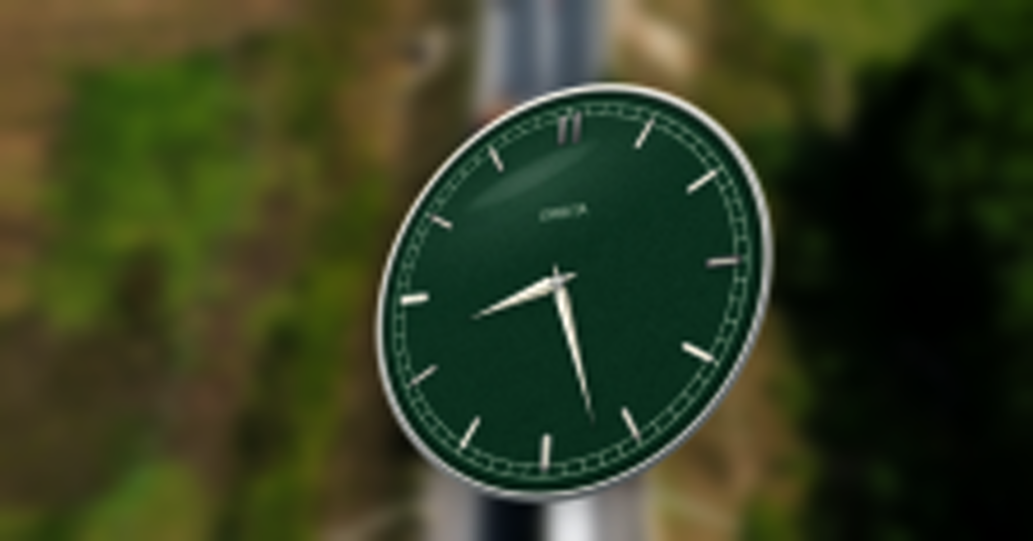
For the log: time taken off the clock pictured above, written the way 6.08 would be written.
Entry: 8.27
